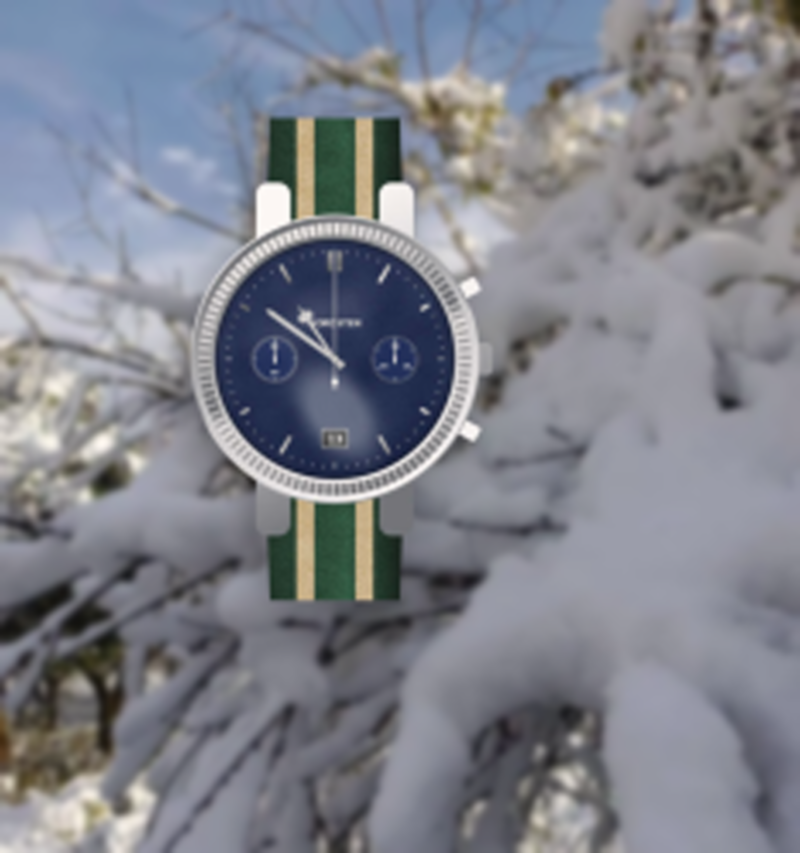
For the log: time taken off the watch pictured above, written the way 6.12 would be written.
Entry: 10.51
